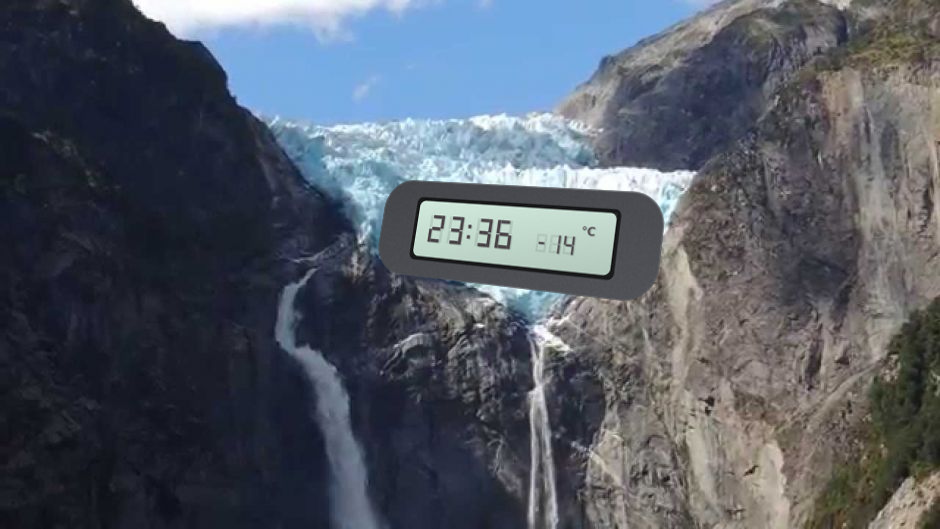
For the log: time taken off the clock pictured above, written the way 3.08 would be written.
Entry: 23.36
